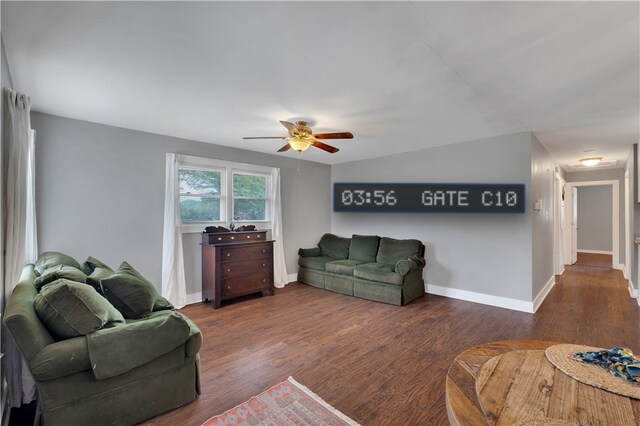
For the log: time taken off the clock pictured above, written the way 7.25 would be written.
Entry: 3.56
